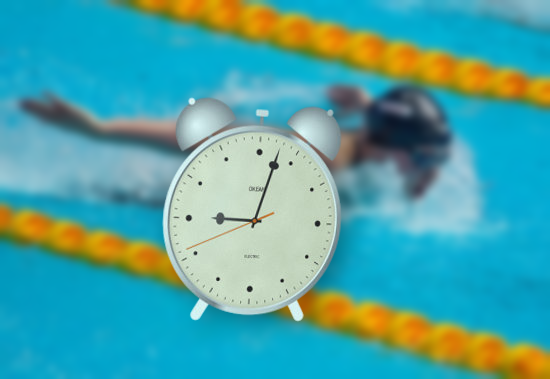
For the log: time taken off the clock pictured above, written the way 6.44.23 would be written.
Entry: 9.02.41
